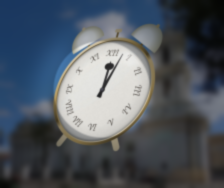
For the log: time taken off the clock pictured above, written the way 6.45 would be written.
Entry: 12.03
